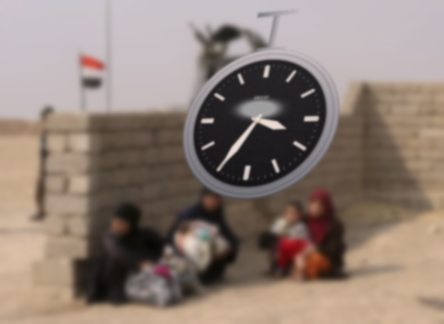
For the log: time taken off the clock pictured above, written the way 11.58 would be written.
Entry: 3.35
